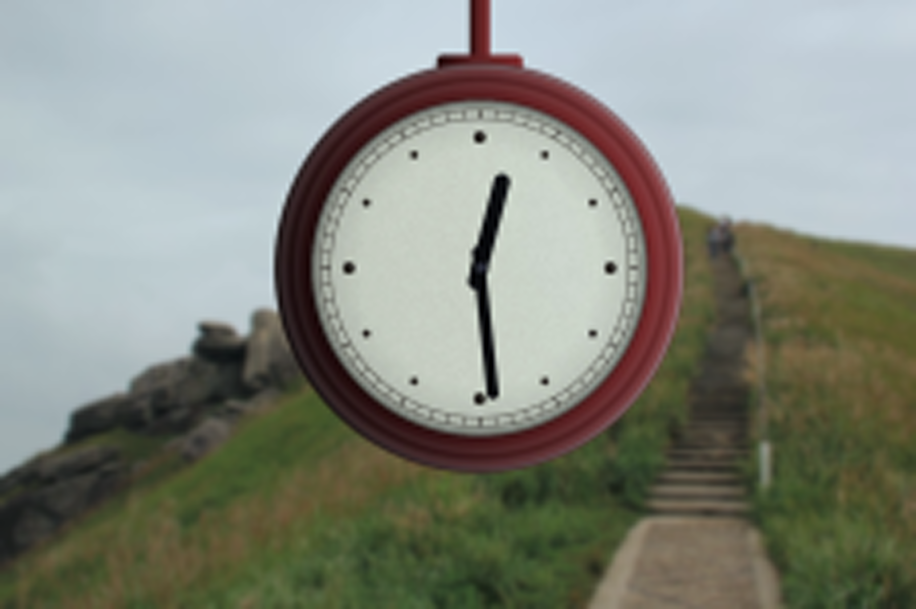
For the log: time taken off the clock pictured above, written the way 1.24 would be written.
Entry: 12.29
